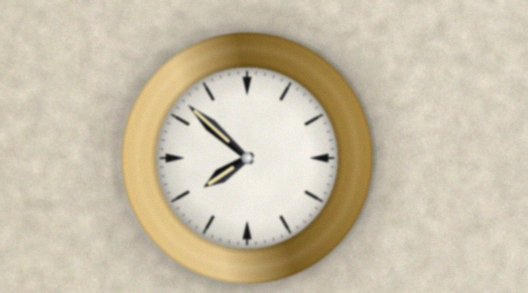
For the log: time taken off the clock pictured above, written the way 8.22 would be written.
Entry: 7.52
